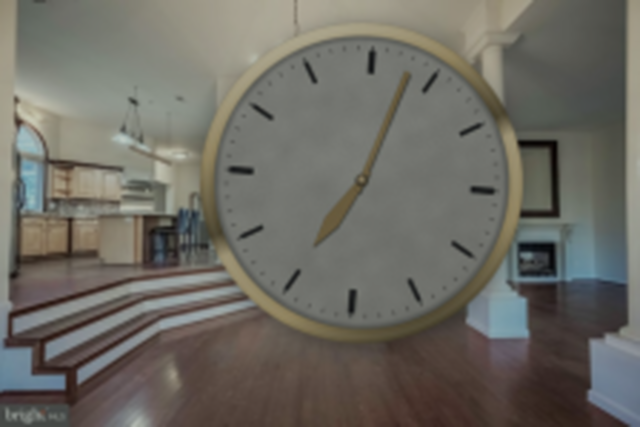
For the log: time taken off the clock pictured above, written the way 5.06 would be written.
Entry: 7.03
